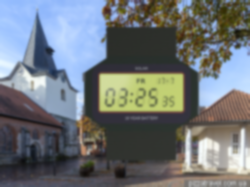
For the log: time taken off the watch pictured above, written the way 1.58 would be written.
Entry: 3.25
